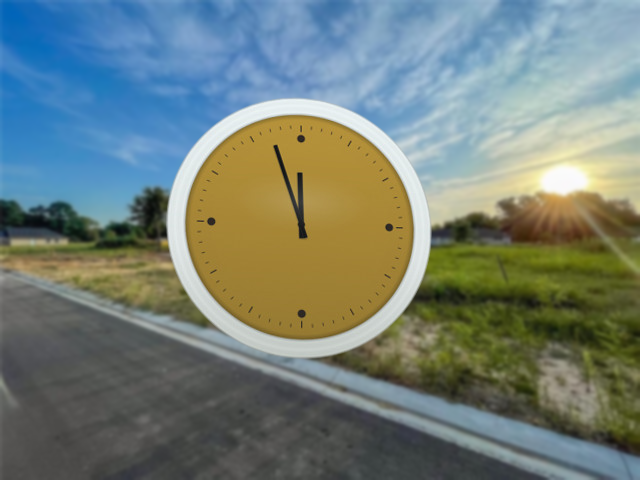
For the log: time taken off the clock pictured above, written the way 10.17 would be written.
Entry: 11.57
